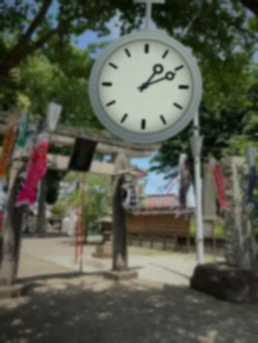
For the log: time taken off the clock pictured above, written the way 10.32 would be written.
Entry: 1.11
